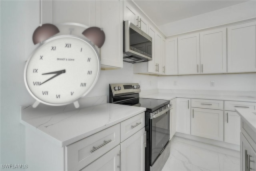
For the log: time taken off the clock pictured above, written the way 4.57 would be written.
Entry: 8.39
